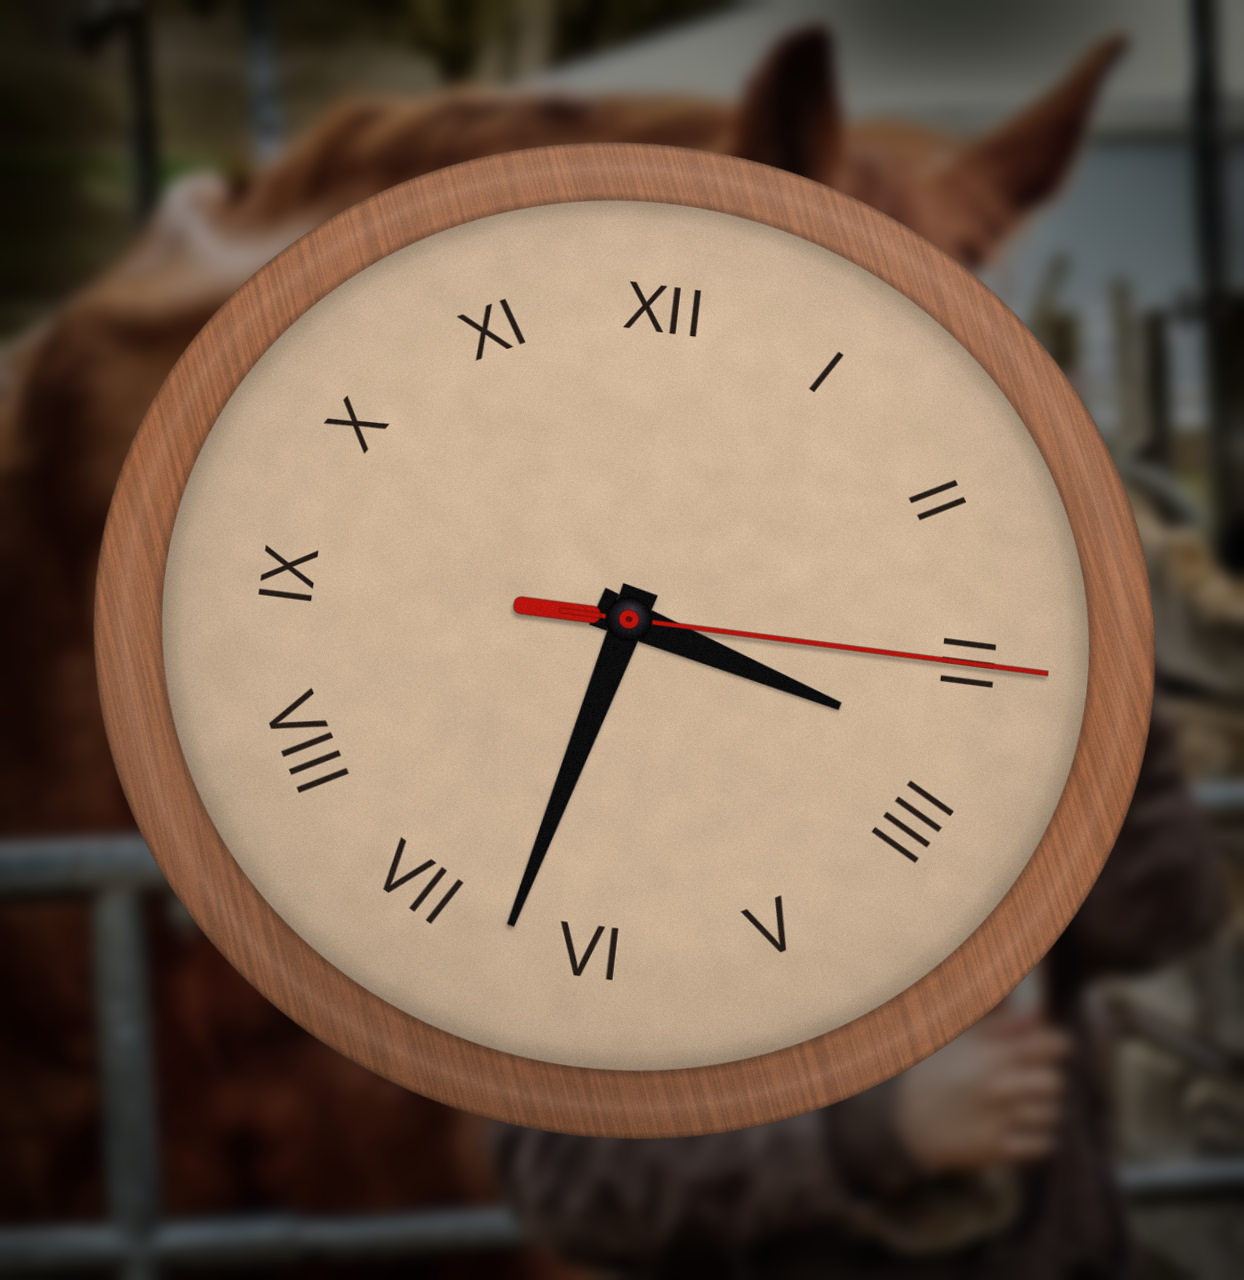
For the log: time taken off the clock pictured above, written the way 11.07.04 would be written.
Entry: 3.32.15
